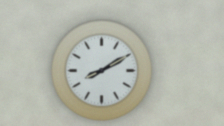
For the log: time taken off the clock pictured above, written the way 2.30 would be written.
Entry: 8.10
